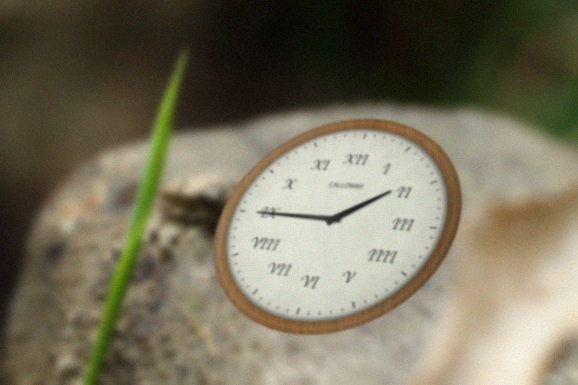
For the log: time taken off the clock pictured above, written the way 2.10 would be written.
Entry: 1.45
